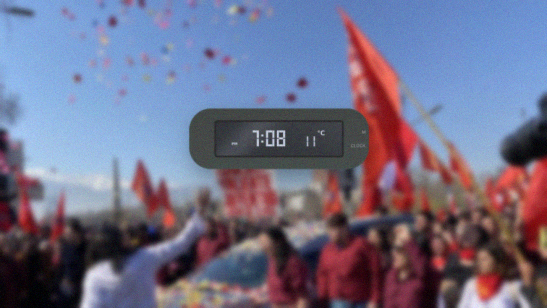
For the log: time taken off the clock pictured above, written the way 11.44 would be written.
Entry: 7.08
